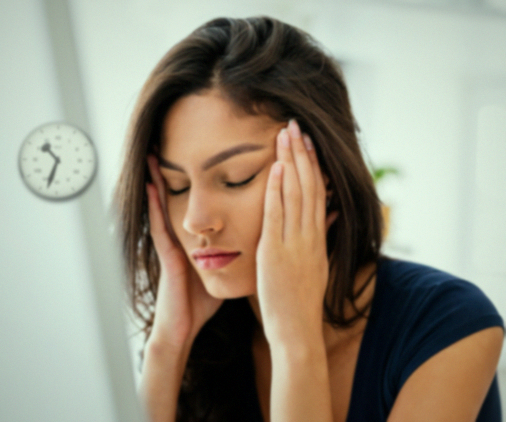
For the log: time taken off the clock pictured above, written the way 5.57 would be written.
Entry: 10.33
